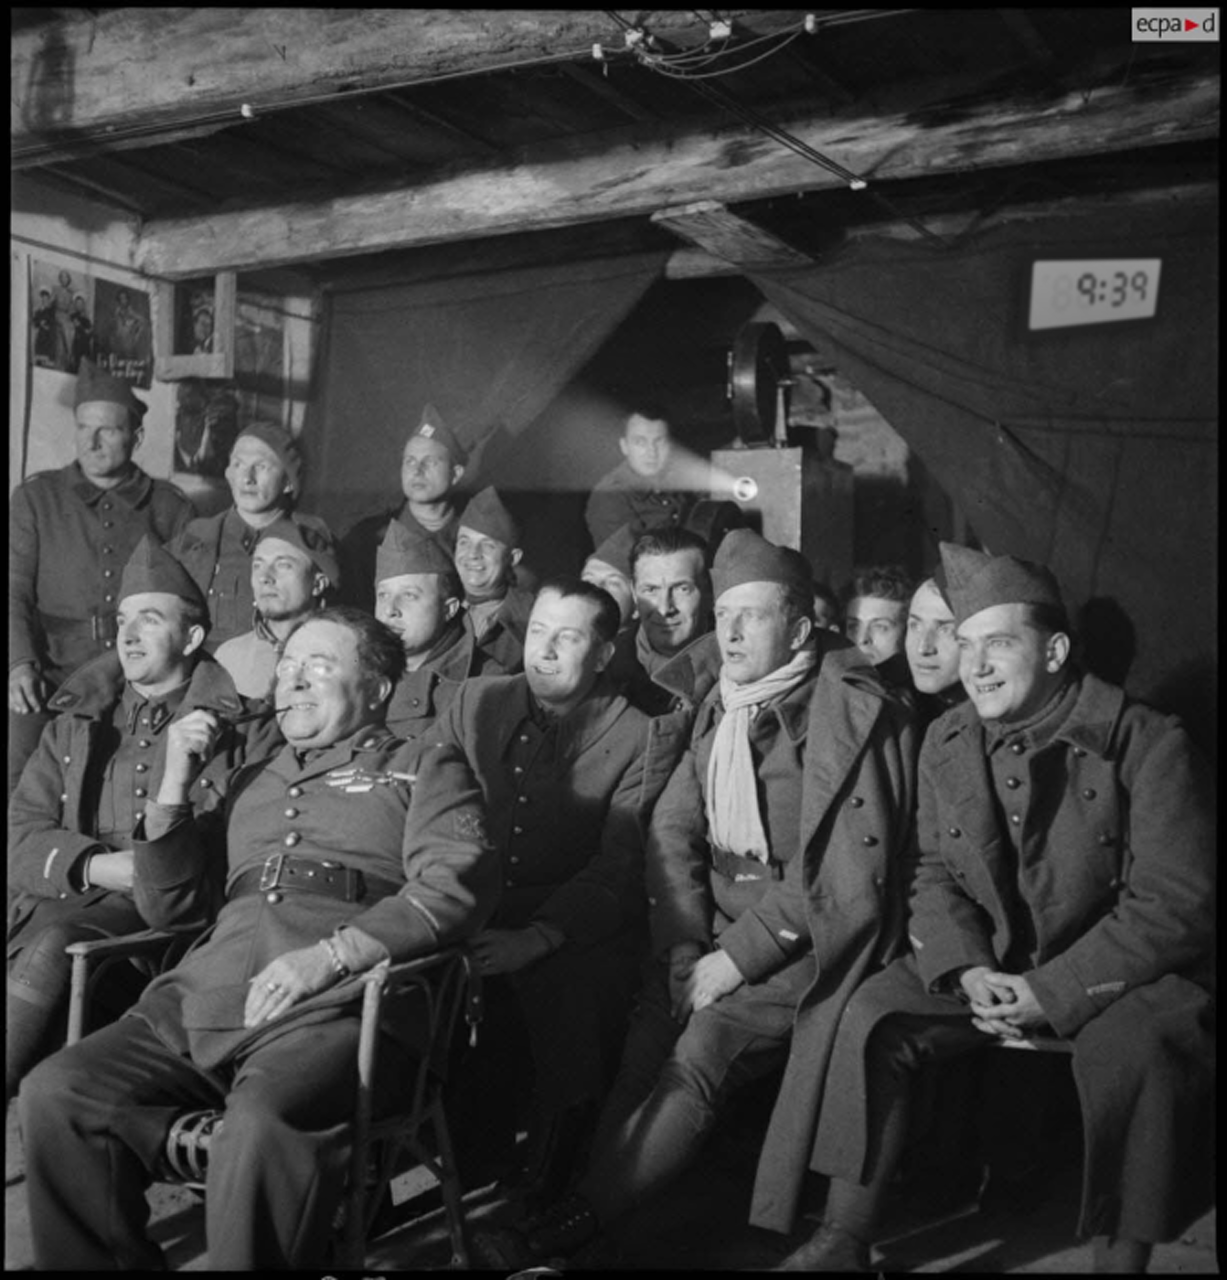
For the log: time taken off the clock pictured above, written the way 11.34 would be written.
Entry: 9.39
